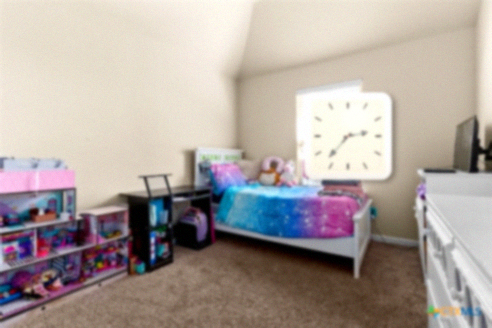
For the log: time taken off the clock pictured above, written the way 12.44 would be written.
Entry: 2.37
